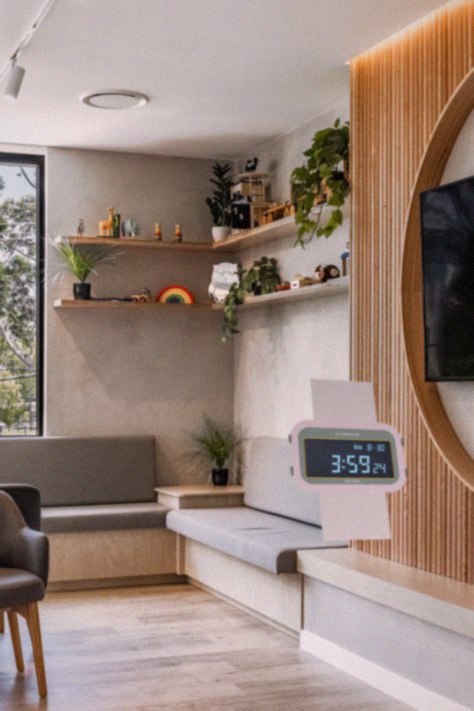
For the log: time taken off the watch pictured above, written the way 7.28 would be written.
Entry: 3.59
